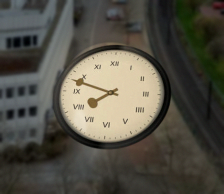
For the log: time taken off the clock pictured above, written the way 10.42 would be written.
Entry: 7.48
